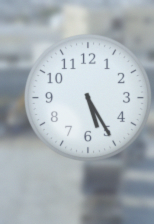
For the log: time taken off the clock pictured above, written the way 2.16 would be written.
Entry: 5.25
